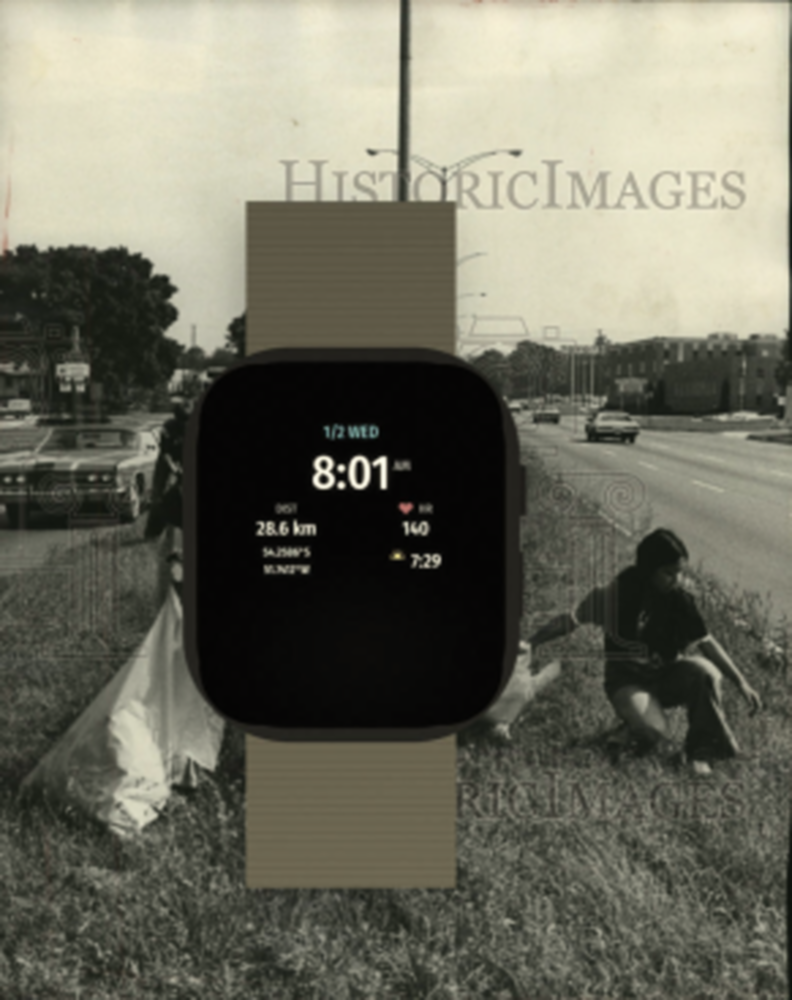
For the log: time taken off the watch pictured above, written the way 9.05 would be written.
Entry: 8.01
